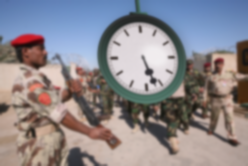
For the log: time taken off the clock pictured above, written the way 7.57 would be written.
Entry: 5.27
